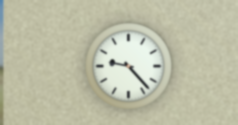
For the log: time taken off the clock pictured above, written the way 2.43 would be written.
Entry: 9.23
